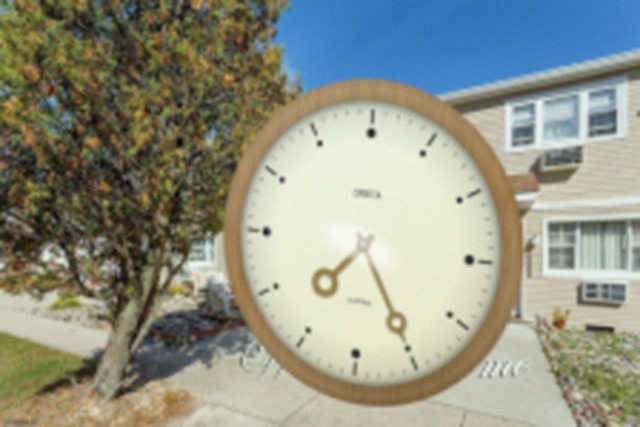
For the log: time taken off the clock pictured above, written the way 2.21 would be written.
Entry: 7.25
